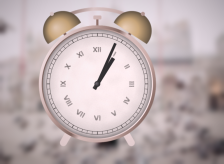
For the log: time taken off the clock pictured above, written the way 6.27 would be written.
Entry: 1.04
